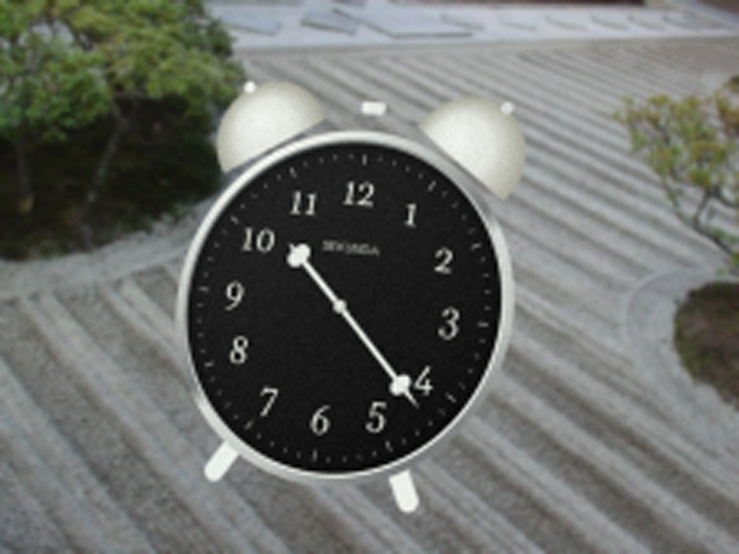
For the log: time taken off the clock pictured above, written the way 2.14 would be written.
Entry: 10.22
